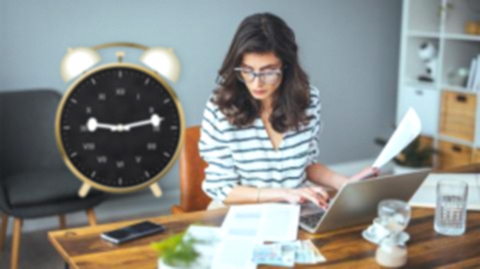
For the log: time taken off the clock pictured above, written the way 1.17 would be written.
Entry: 9.13
